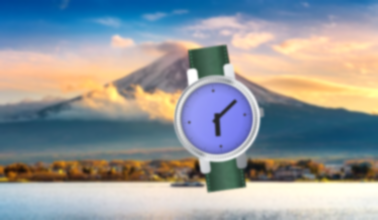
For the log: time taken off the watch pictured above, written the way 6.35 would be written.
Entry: 6.09
